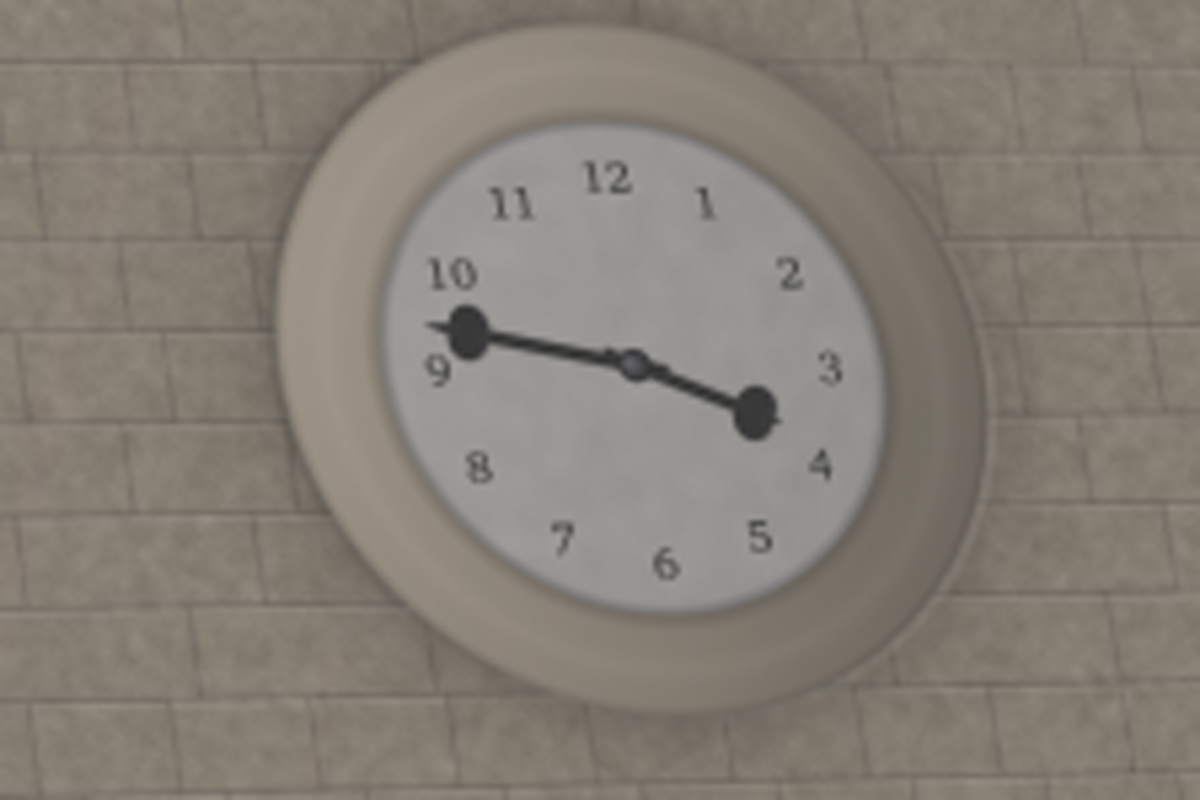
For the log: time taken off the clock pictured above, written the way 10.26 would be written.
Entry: 3.47
